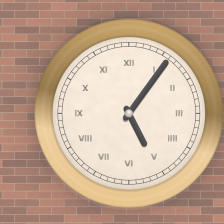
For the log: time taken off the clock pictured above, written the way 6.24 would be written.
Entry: 5.06
